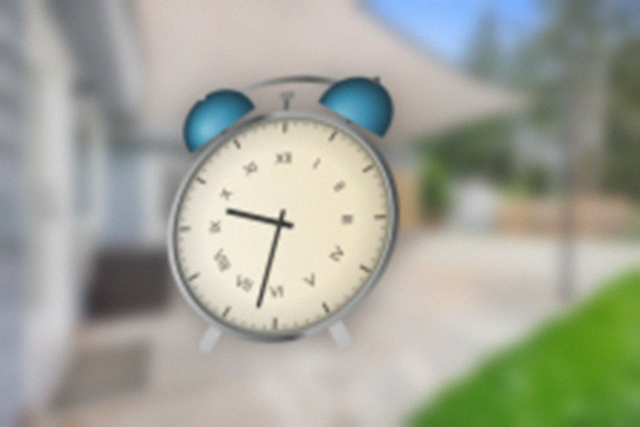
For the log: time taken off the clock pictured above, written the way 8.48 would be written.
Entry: 9.32
